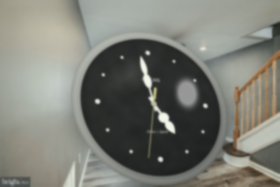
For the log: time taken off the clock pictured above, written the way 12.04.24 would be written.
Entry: 4.58.32
